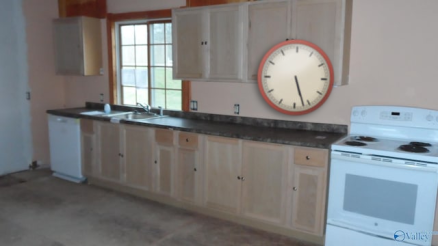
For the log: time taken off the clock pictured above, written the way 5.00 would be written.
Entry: 5.27
